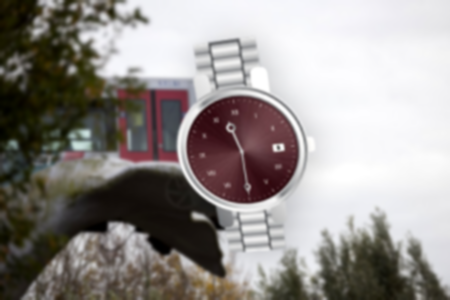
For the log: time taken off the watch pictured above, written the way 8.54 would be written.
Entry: 11.30
